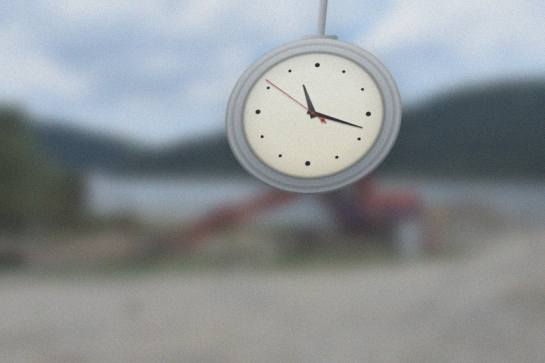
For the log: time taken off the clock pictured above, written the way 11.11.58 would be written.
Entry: 11.17.51
